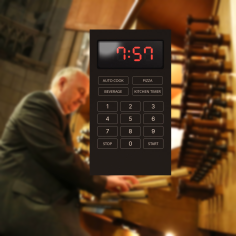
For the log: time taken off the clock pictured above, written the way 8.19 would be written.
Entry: 7.57
